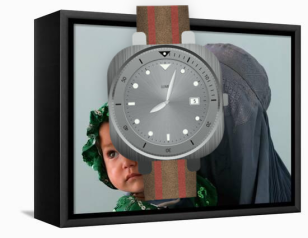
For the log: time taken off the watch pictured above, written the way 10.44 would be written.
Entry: 8.03
